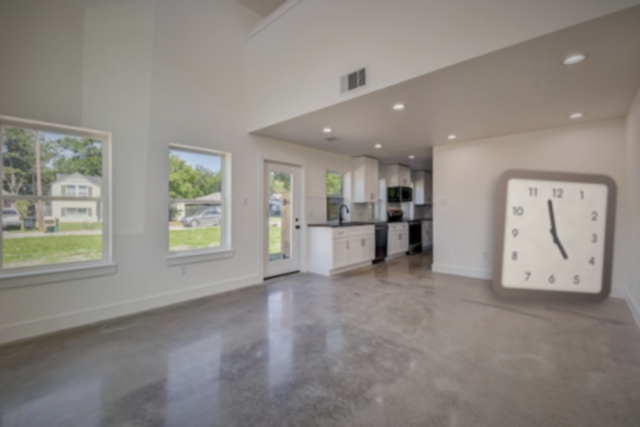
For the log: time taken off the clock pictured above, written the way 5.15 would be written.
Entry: 4.58
